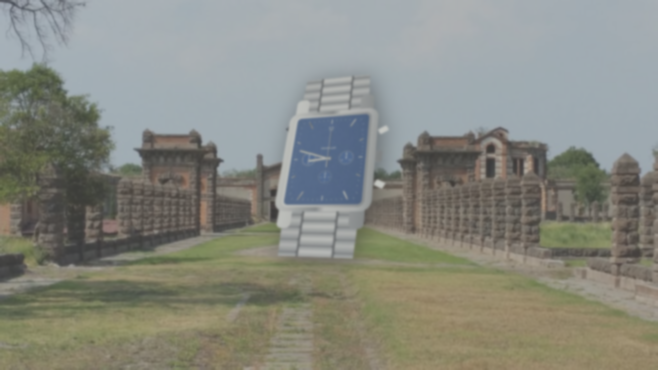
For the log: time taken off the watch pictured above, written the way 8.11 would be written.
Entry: 8.48
